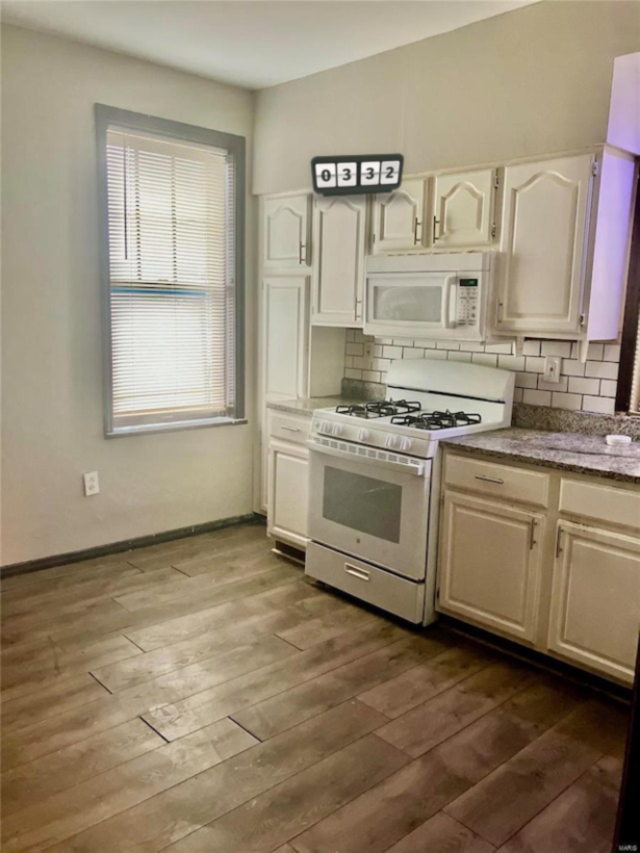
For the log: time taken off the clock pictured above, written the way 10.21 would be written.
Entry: 3.32
